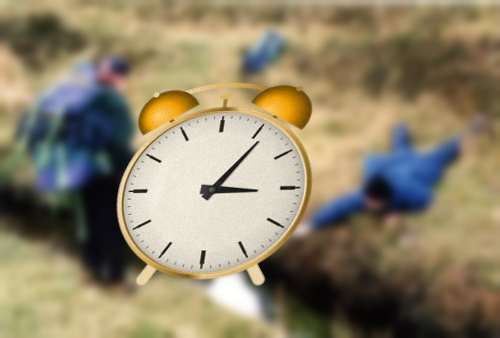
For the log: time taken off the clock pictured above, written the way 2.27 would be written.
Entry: 3.06
